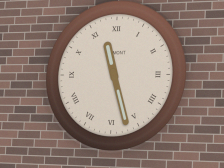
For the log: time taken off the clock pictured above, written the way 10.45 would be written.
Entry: 11.27
